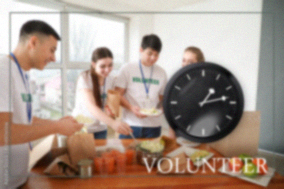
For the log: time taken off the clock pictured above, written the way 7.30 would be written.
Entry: 1.13
